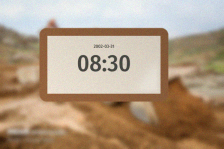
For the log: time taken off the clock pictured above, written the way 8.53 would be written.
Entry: 8.30
